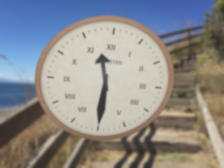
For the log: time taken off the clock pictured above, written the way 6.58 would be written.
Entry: 11.30
